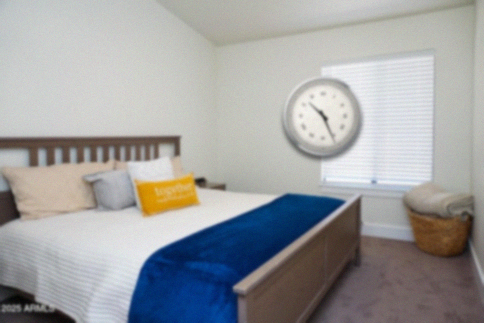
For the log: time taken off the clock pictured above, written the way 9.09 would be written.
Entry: 10.26
